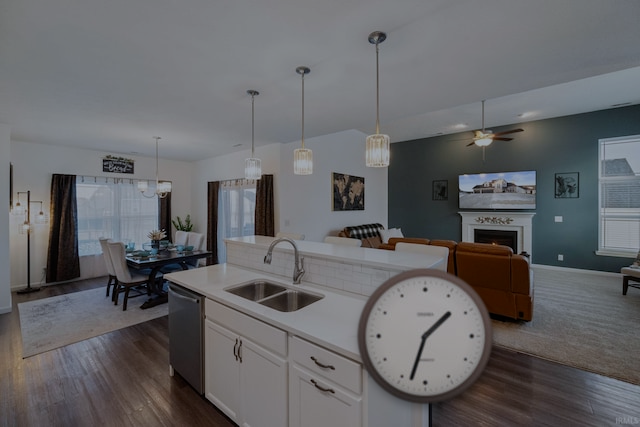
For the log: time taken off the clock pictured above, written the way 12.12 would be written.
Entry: 1.33
